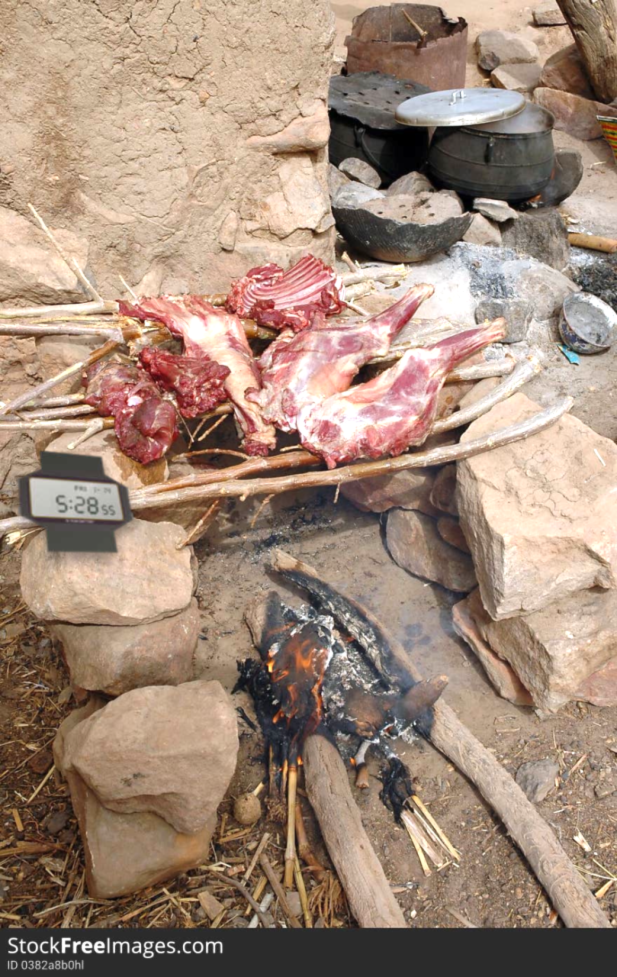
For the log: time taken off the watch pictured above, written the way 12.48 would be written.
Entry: 5.28
